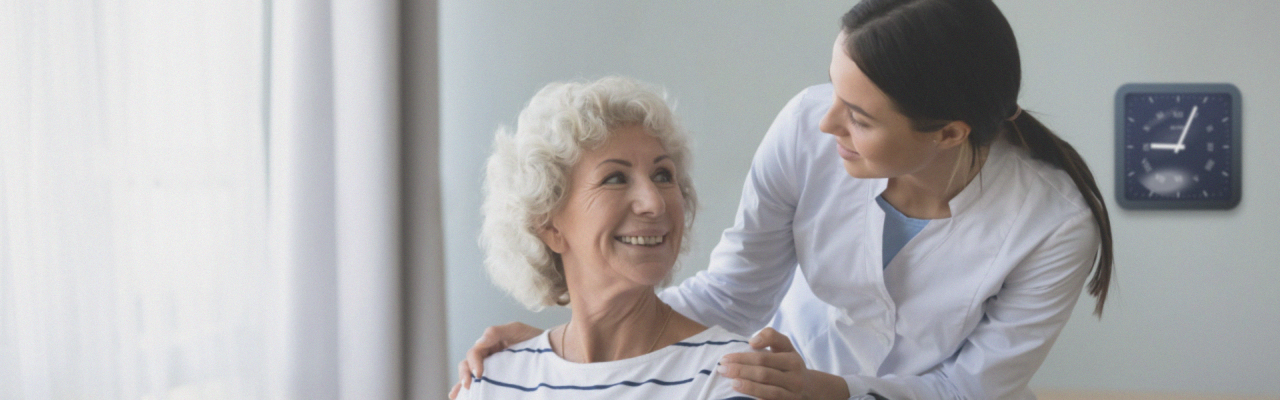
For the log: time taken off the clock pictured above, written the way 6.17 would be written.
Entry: 9.04
